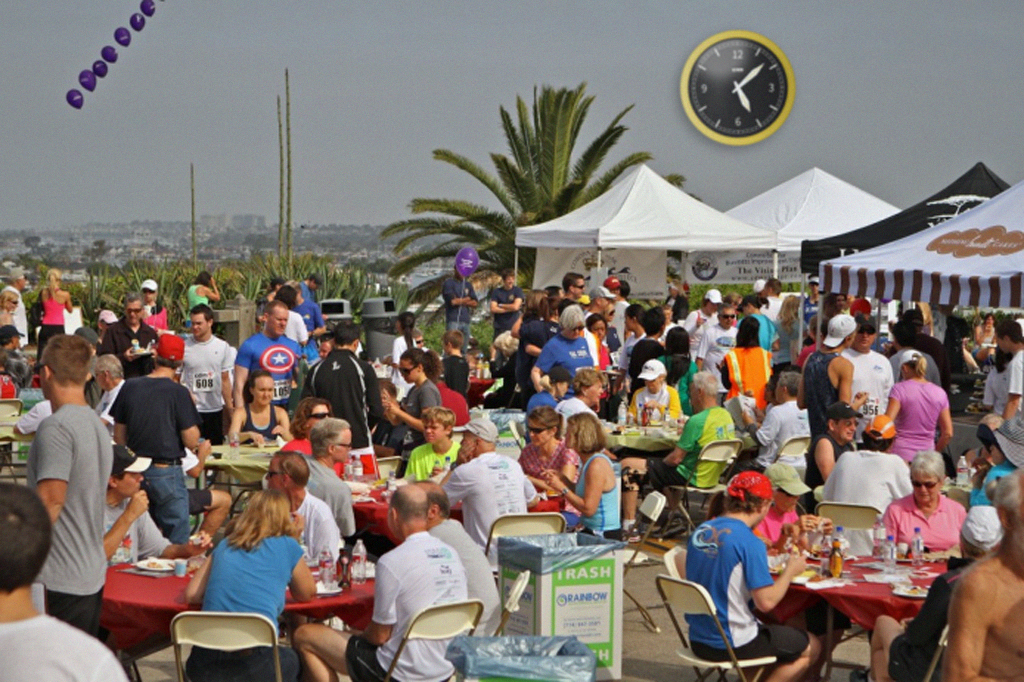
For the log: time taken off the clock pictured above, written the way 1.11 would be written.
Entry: 5.08
